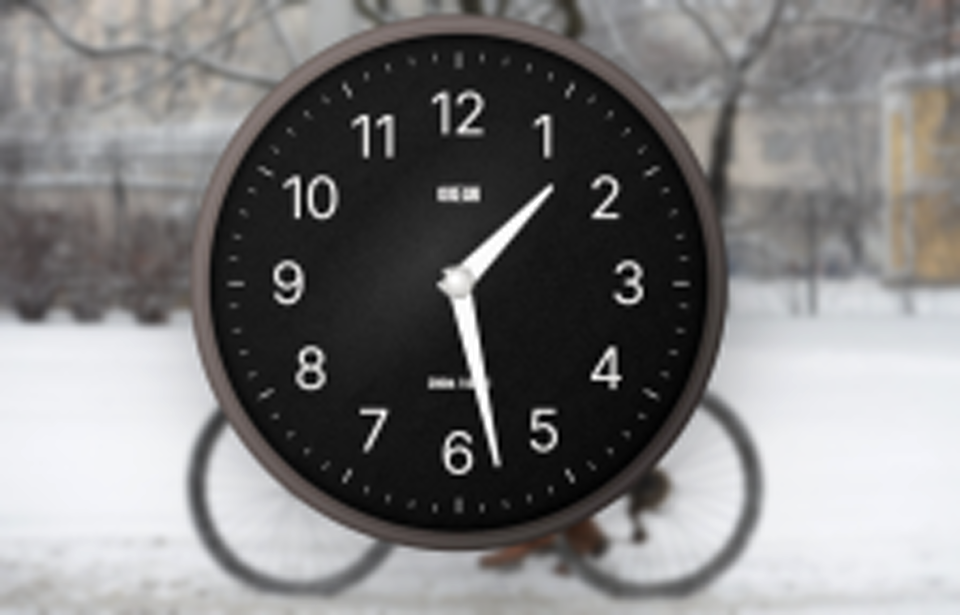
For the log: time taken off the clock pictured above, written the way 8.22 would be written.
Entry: 1.28
